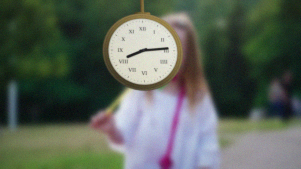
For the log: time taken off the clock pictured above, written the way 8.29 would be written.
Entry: 8.14
